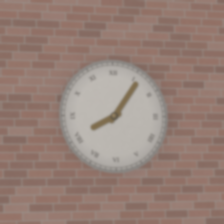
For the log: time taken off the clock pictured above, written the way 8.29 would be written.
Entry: 8.06
